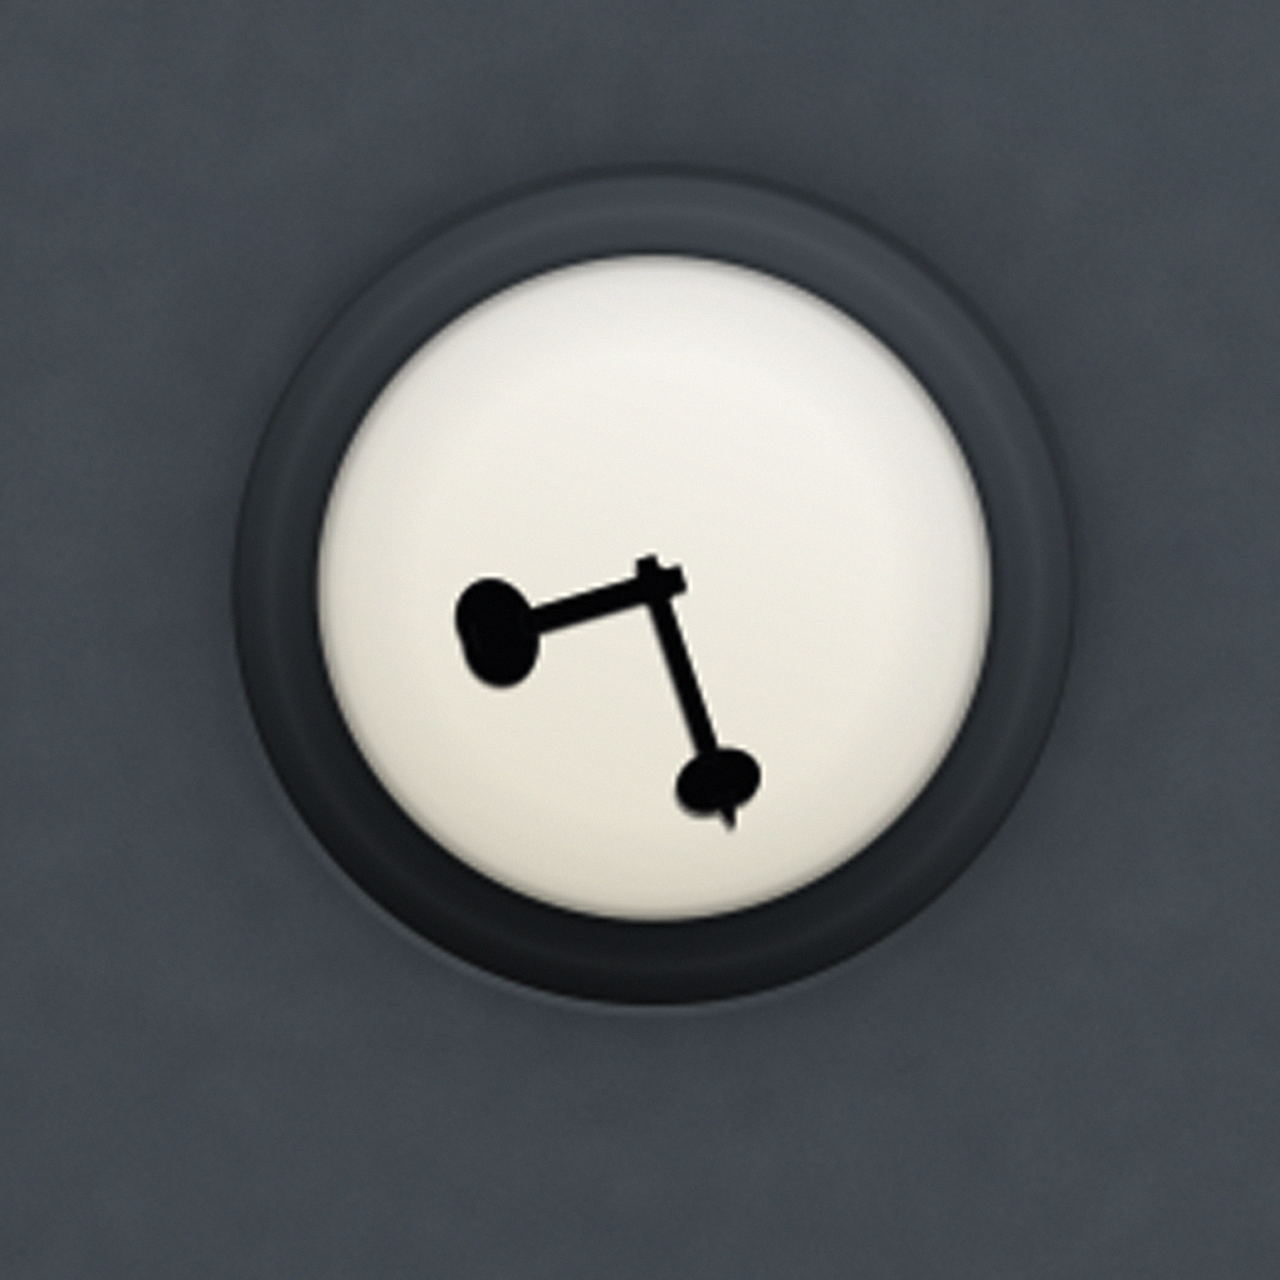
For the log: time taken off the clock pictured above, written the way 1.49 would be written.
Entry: 8.27
